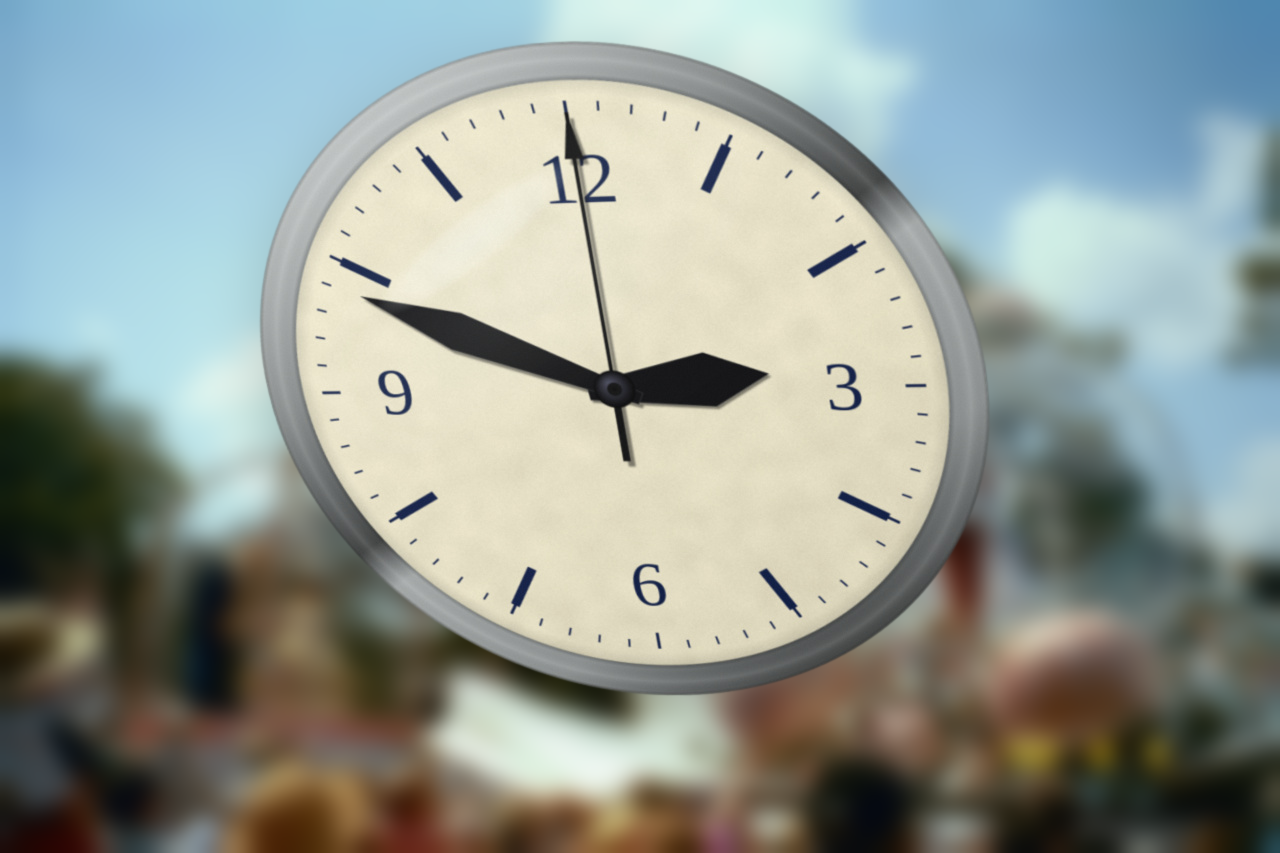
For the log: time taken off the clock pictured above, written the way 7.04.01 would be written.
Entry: 2.49.00
